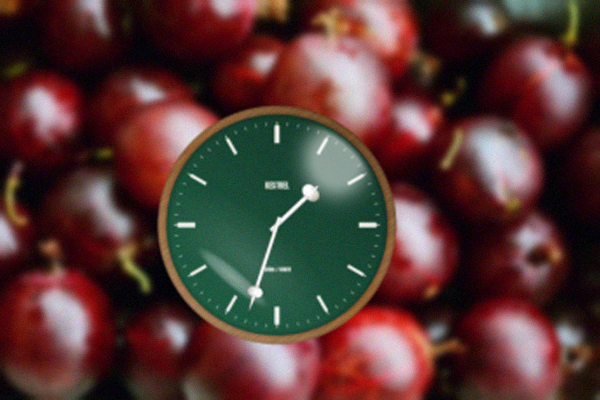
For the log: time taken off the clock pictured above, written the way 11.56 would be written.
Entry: 1.33
